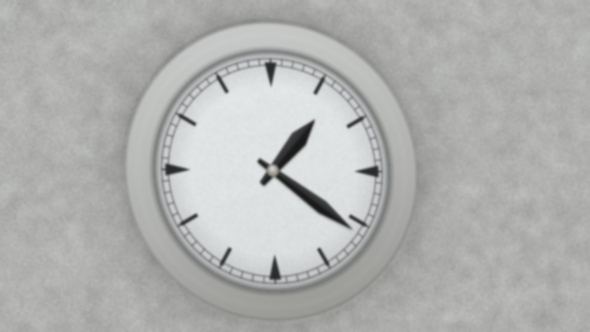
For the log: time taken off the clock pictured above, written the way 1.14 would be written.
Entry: 1.21
